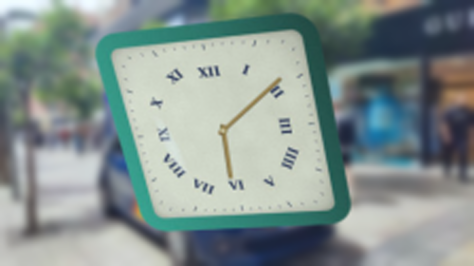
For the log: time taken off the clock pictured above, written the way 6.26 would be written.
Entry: 6.09
